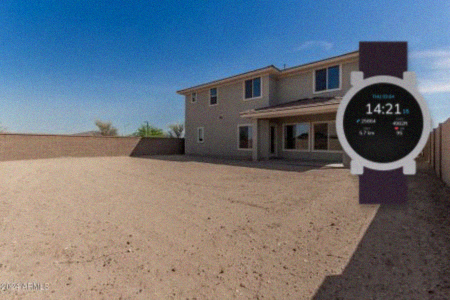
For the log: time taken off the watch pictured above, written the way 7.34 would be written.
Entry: 14.21
